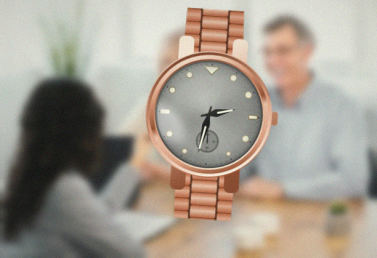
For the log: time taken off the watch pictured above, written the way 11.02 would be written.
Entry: 2.32
